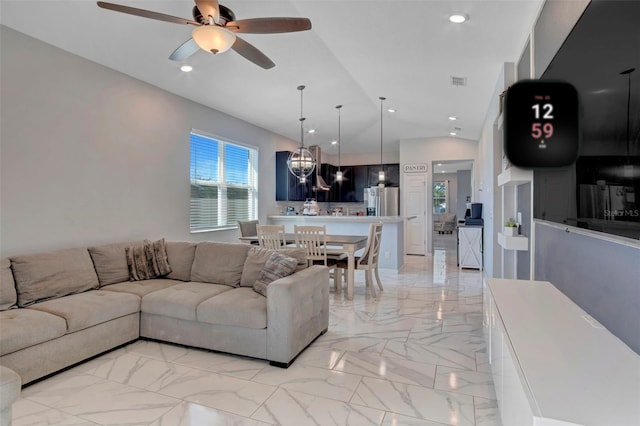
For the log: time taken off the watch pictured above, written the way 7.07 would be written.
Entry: 12.59
